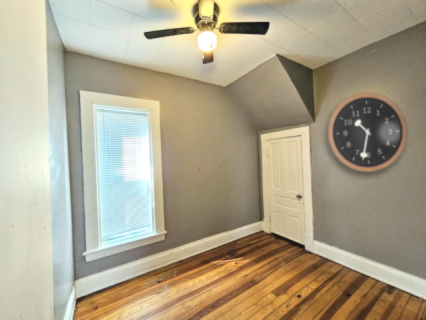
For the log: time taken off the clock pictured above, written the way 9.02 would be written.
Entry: 10.32
